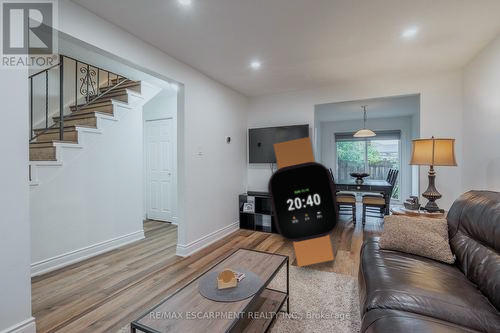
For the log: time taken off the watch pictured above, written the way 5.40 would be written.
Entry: 20.40
